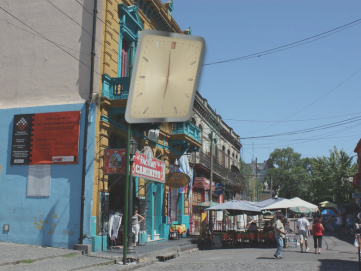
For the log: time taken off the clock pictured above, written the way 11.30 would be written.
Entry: 5.59
